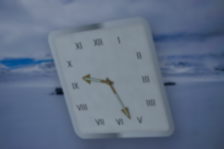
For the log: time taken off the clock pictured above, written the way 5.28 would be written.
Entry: 9.27
